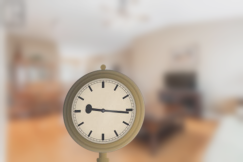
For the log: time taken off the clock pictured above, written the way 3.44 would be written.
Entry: 9.16
